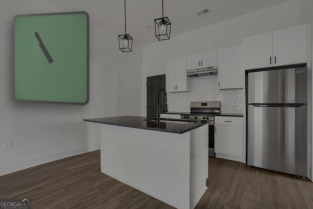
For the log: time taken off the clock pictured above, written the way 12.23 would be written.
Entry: 10.55
